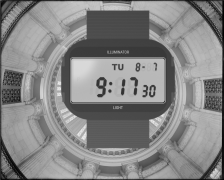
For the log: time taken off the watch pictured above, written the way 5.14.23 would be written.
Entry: 9.17.30
